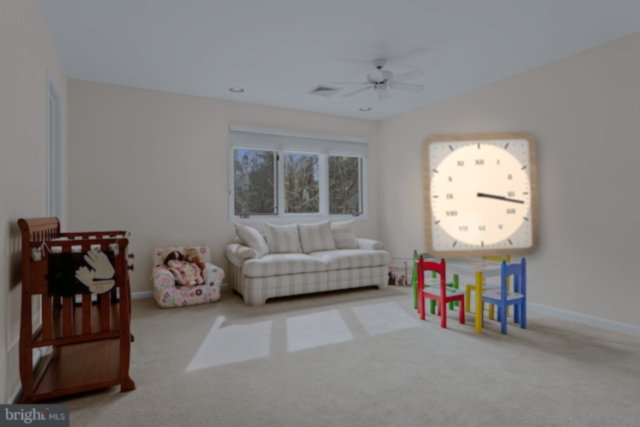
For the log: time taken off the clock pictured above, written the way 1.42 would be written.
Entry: 3.17
